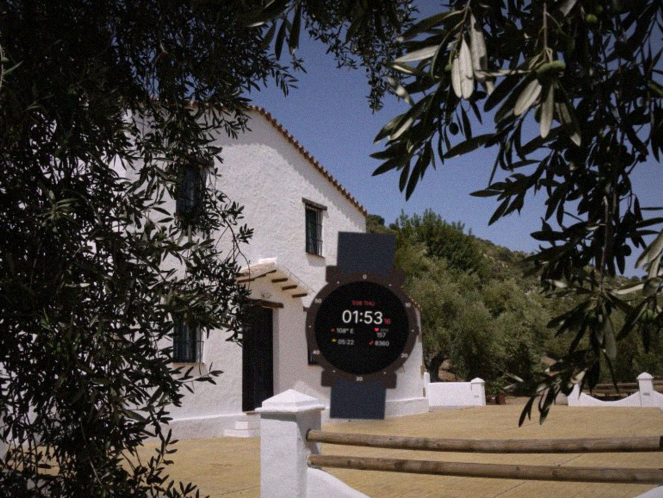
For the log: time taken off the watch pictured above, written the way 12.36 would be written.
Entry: 1.53
